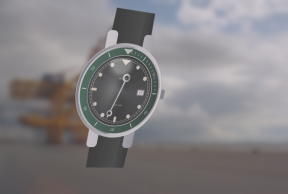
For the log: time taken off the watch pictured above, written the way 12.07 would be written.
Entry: 12.33
